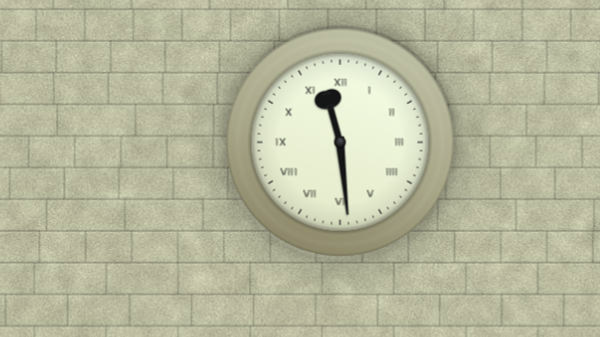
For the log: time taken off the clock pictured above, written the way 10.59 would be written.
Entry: 11.29
